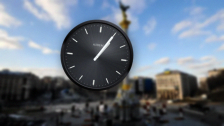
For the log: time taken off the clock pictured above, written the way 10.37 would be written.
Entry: 1.05
